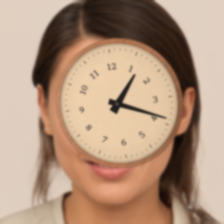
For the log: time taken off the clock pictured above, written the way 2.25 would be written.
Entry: 1.19
